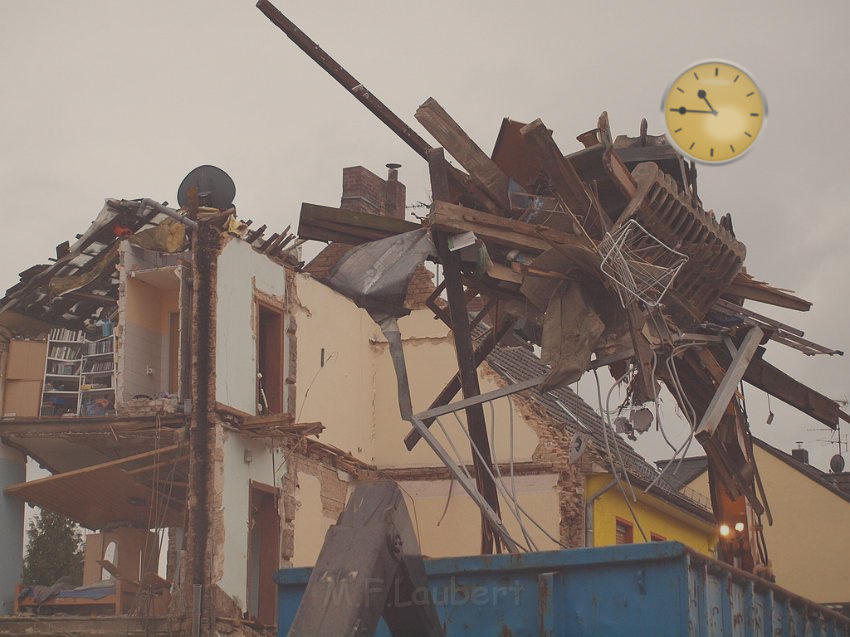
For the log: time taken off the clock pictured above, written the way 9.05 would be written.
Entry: 10.45
